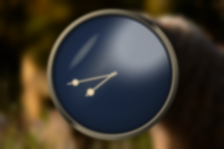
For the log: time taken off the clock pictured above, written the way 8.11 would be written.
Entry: 7.43
